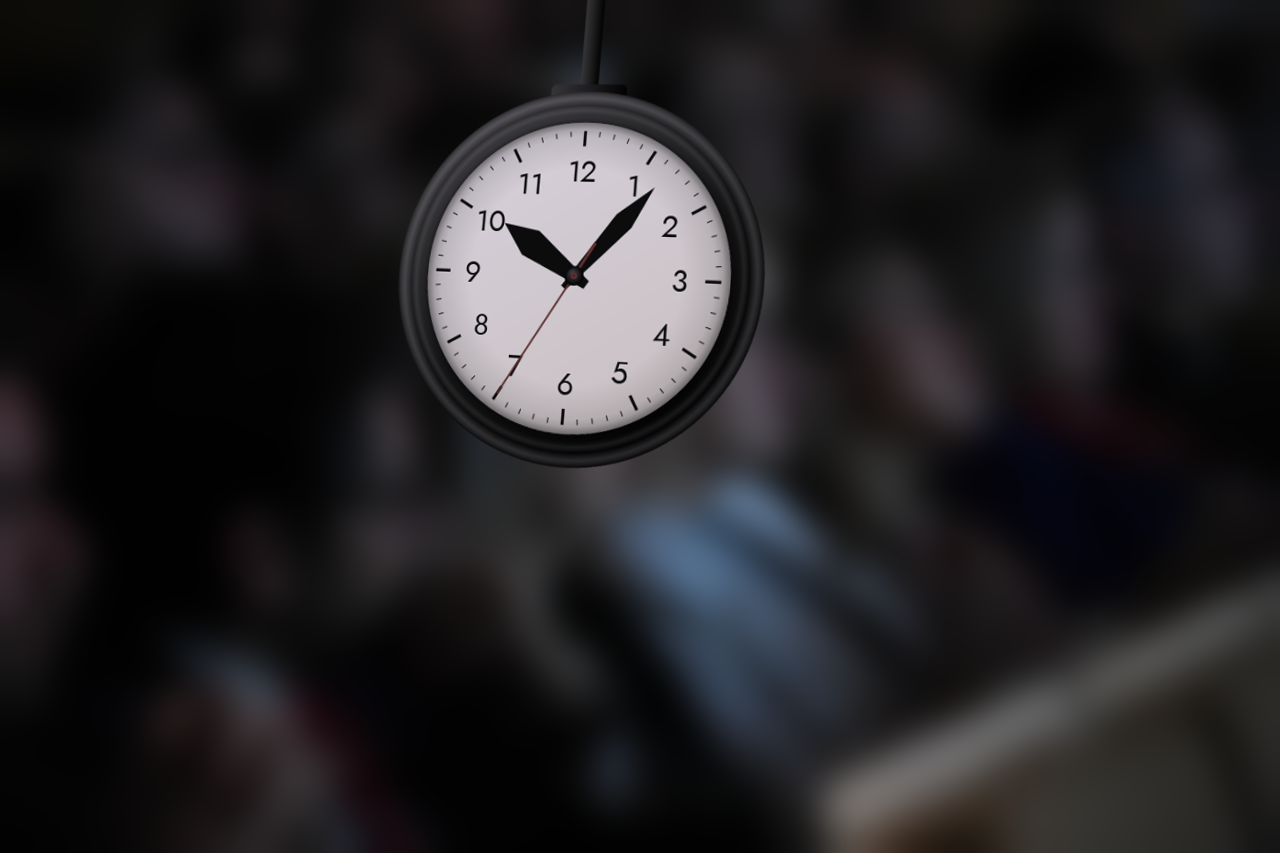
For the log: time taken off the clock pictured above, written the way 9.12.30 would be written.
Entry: 10.06.35
